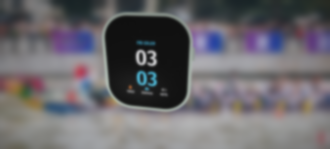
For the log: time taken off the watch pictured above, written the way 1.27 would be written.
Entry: 3.03
